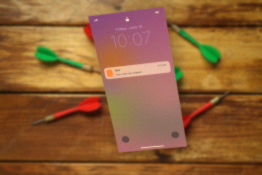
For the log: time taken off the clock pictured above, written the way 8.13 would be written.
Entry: 10.07
